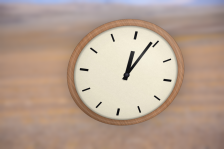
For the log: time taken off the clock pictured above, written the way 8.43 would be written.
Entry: 12.04
